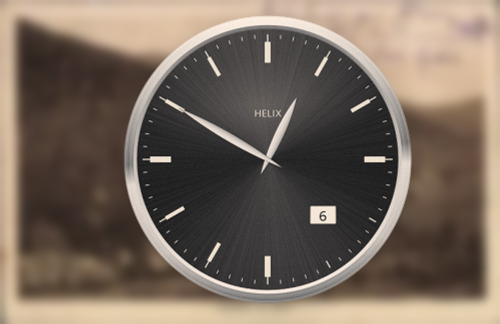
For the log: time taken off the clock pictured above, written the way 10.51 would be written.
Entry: 12.50
